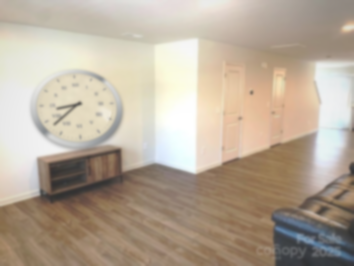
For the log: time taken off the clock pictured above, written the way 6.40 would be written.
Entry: 8.38
